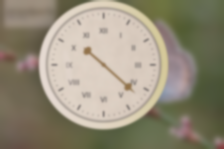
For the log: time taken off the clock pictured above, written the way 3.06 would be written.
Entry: 10.22
